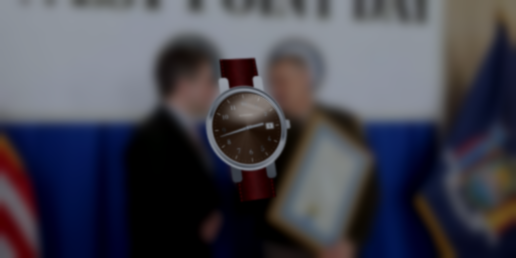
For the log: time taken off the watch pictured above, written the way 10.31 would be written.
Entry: 2.43
